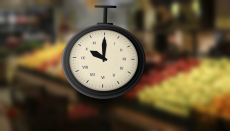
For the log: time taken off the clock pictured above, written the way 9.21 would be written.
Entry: 10.00
